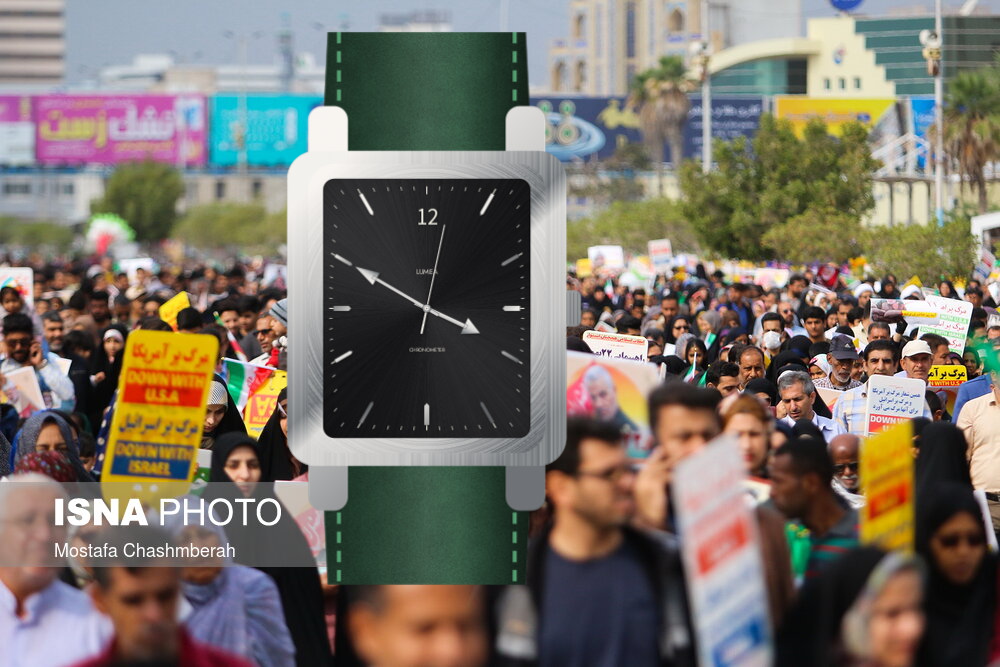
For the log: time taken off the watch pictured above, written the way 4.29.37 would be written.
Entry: 3.50.02
